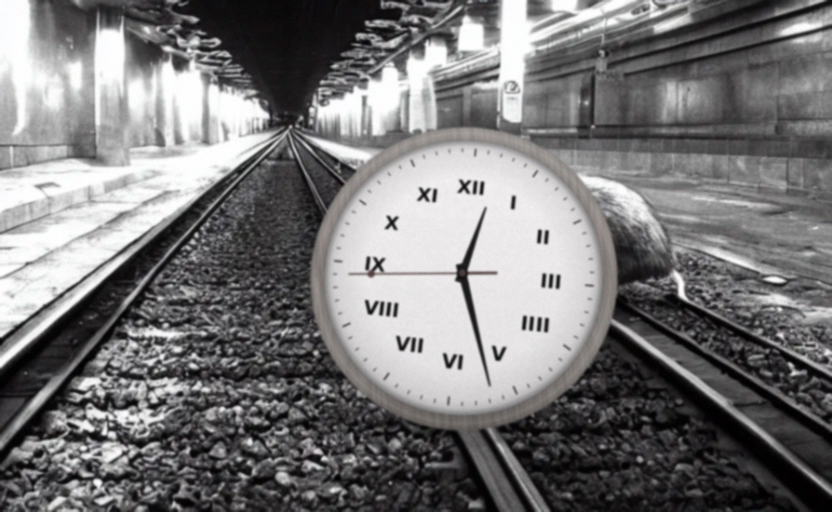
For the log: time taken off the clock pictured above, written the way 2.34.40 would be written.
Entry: 12.26.44
